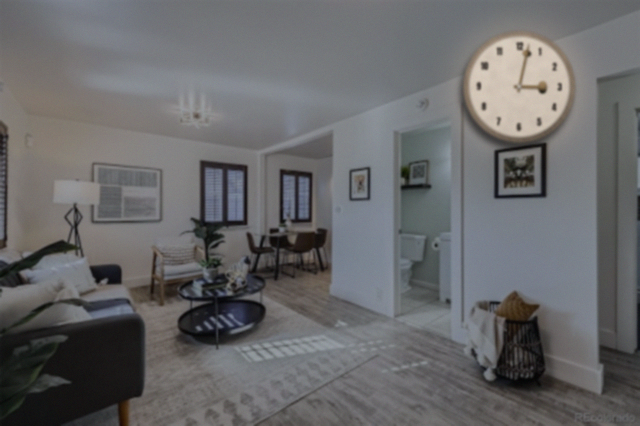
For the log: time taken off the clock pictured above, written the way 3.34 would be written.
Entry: 3.02
